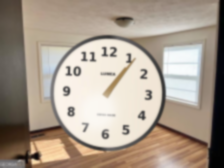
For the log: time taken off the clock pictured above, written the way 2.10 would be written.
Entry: 1.06
